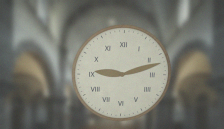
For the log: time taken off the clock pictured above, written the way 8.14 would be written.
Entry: 9.12
